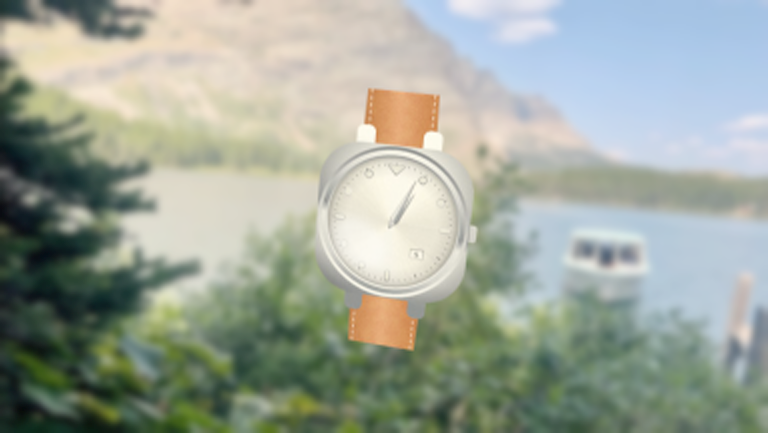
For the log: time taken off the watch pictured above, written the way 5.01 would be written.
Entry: 1.04
